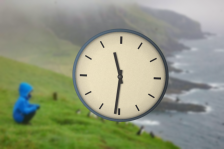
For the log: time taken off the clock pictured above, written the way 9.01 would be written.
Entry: 11.31
